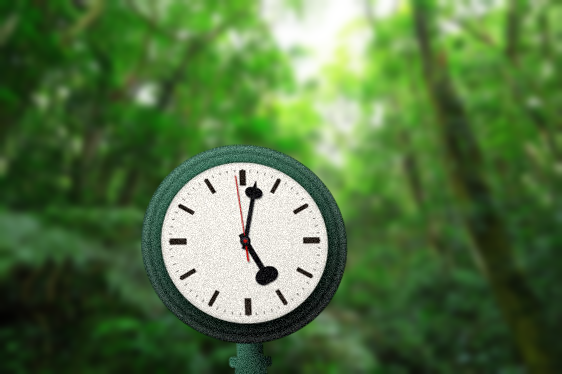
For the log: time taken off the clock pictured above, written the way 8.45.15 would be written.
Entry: 5.01.59
